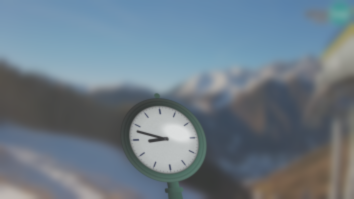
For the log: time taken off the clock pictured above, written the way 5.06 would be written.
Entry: 8.48
